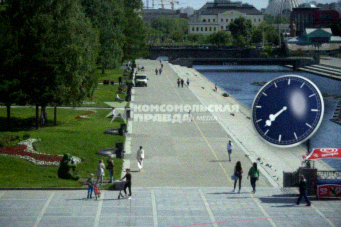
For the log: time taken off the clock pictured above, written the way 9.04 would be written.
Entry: 7.37
